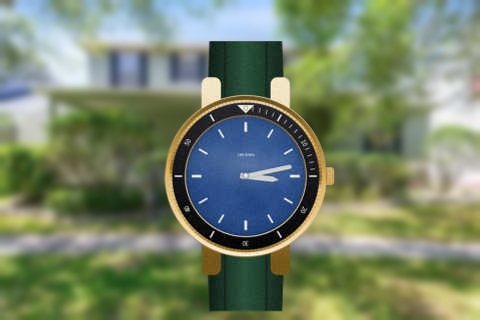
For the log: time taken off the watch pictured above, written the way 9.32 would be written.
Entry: 3.13
